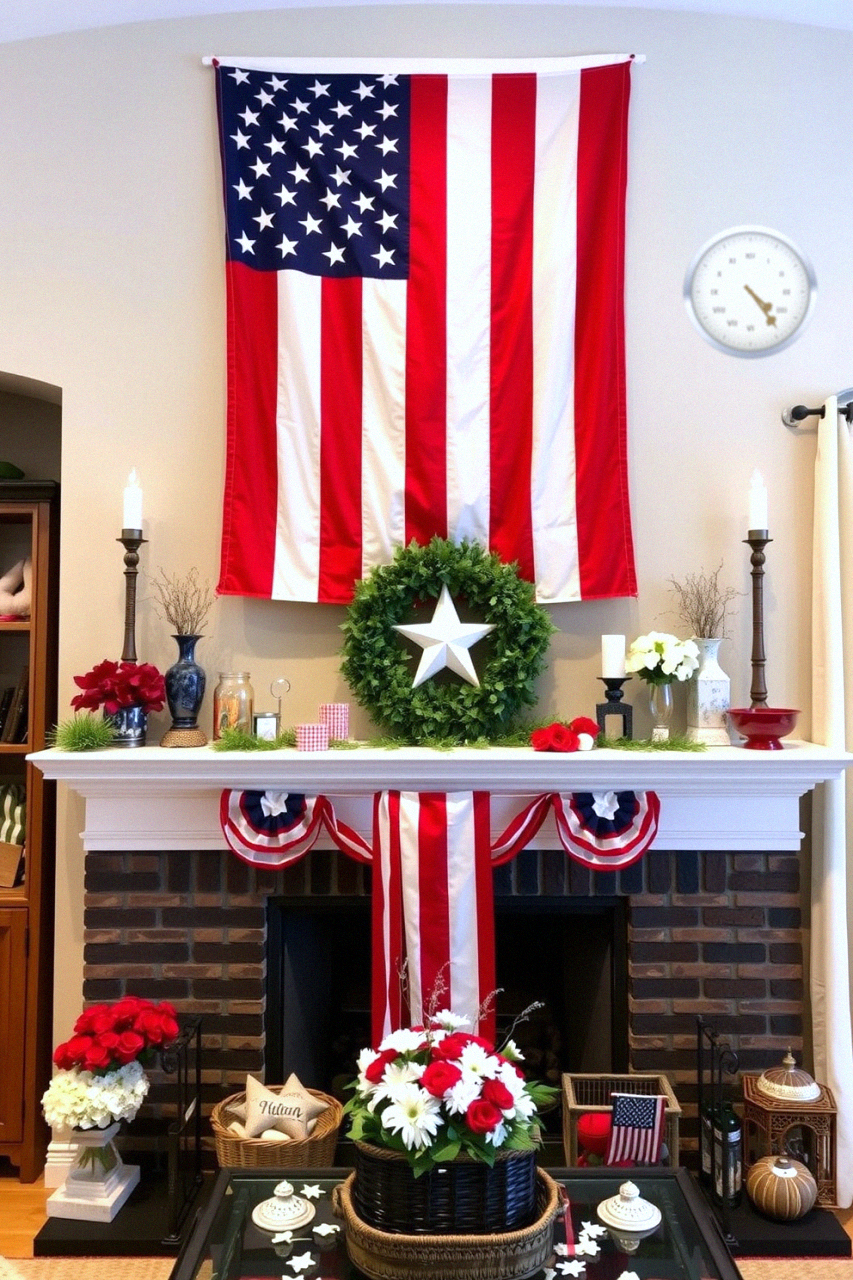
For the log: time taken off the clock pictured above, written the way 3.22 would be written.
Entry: 4.24
